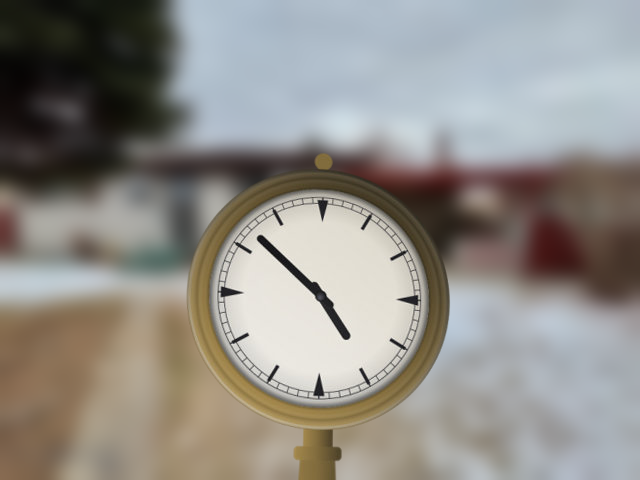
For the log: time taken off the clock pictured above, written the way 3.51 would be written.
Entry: 4.52
